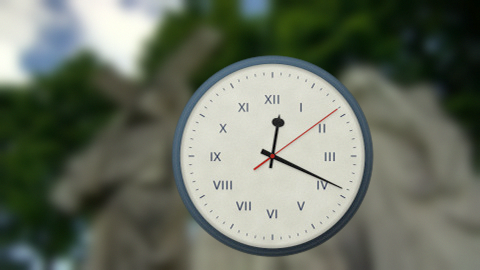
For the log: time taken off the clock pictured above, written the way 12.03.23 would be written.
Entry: 12.19.09
